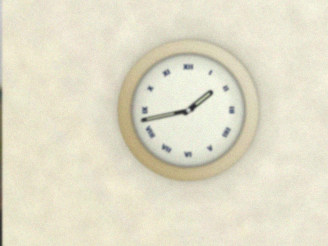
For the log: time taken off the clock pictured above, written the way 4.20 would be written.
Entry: 1.43
